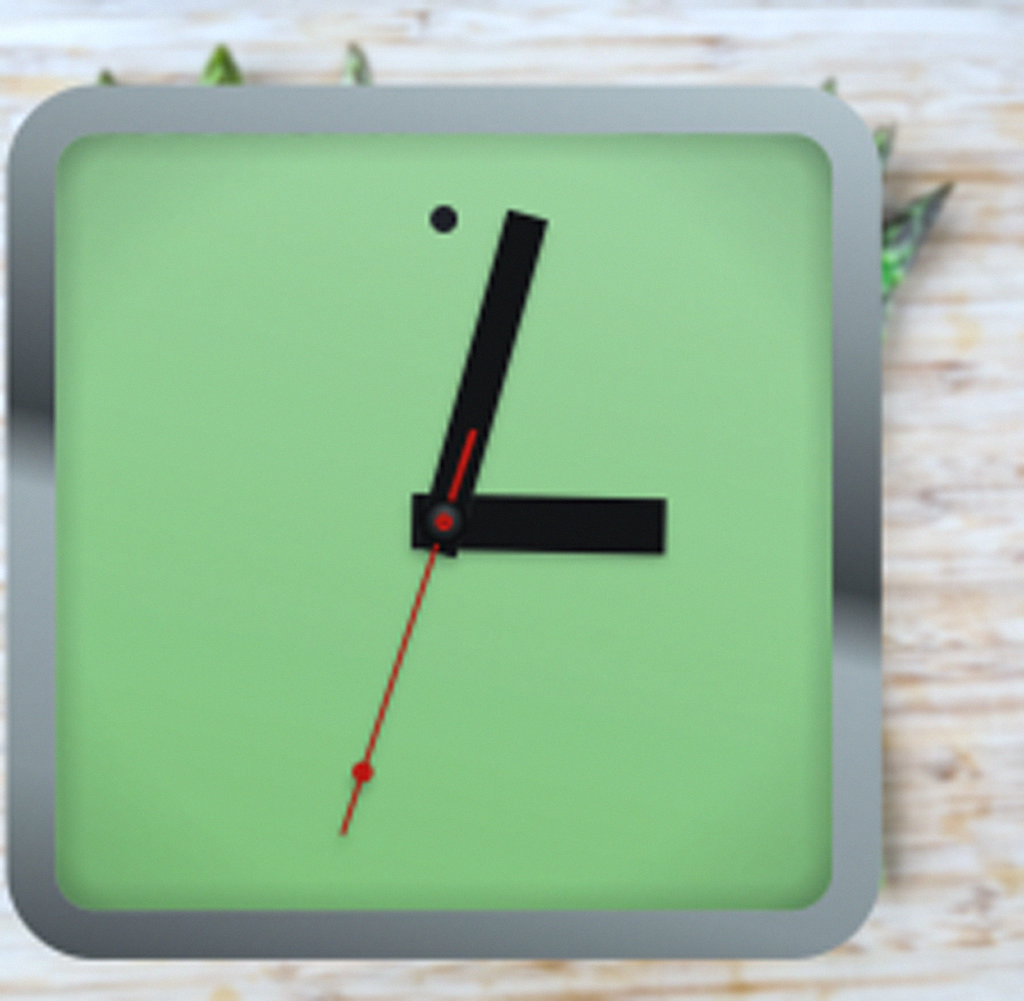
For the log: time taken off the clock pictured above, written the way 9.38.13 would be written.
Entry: 3.02.33
